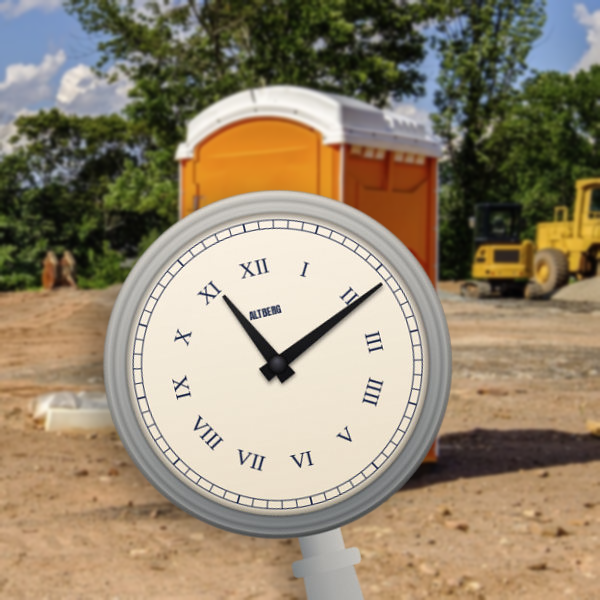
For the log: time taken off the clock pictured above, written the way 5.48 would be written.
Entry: 11.11
